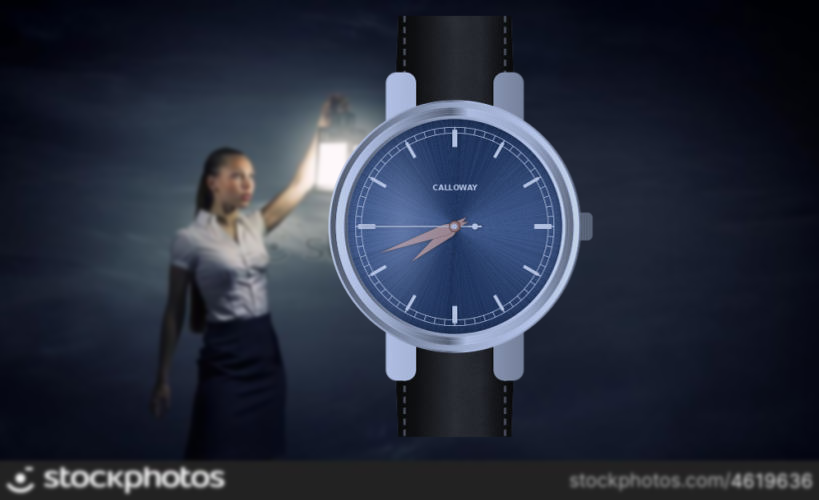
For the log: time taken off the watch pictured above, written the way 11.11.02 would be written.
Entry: 7.41.45
